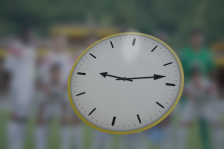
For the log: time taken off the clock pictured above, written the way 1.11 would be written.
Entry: 9.13
